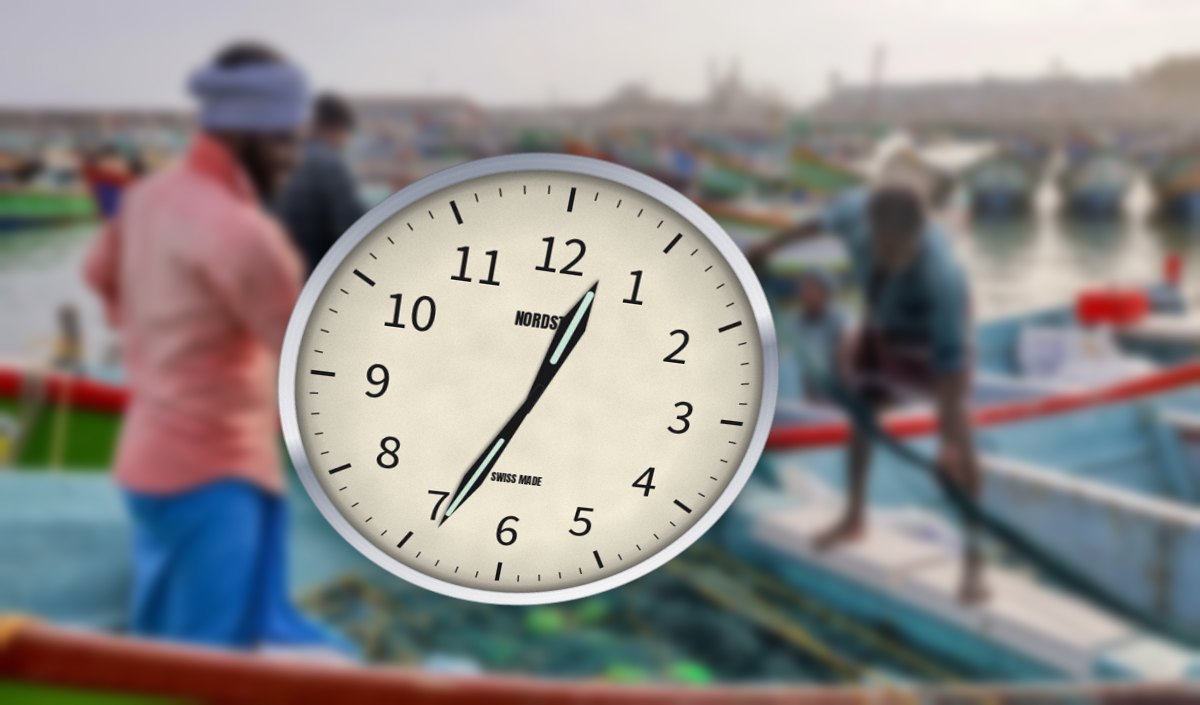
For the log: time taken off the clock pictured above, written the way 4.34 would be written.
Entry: 12.34
